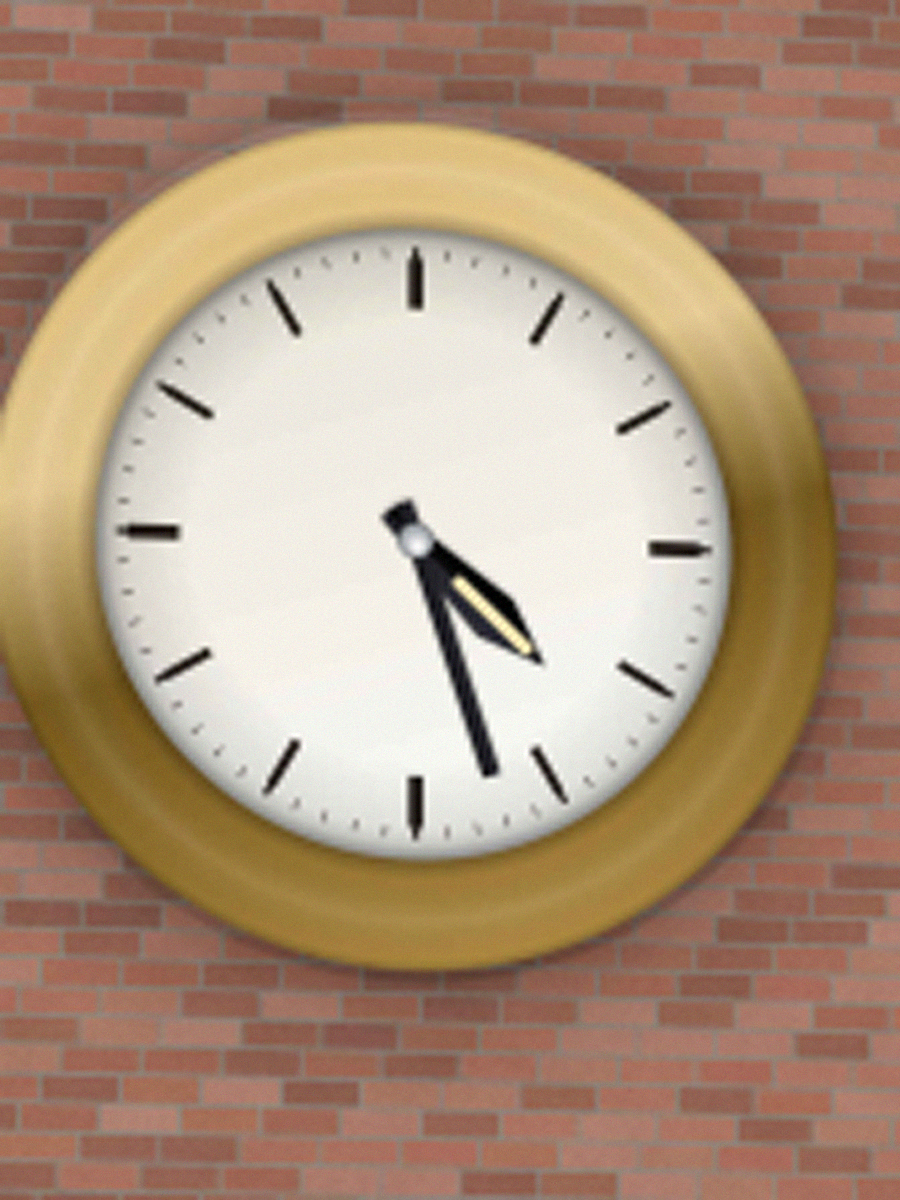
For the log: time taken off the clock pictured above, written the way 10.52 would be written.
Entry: 4.27
